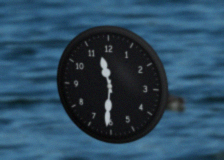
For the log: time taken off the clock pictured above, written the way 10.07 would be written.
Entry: 11.31
